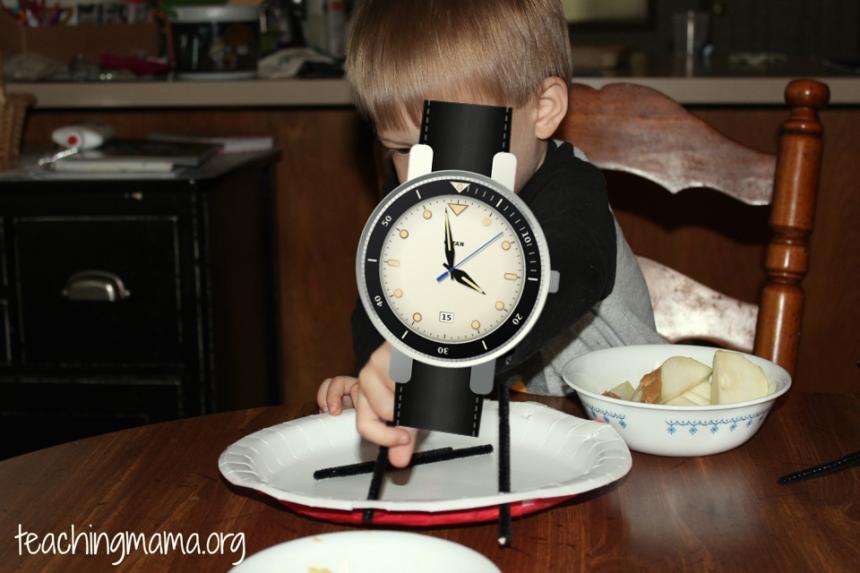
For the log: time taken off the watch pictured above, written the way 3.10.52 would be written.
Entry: 3.58.08
